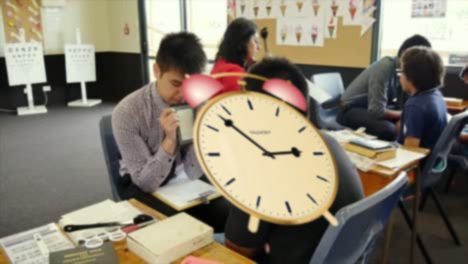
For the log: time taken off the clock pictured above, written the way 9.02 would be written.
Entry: 2.53
